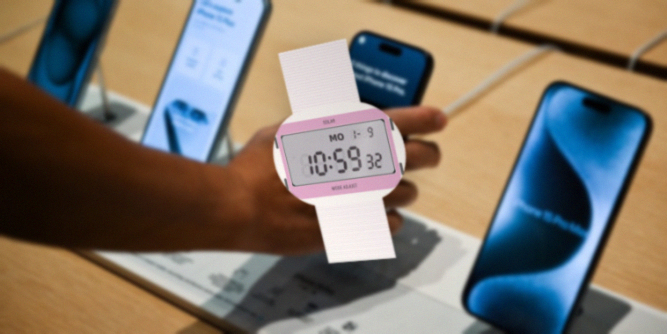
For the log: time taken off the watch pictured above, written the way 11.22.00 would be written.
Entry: 10.59.32
